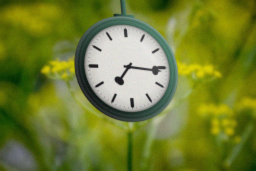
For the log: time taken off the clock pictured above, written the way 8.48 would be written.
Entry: 7.16
